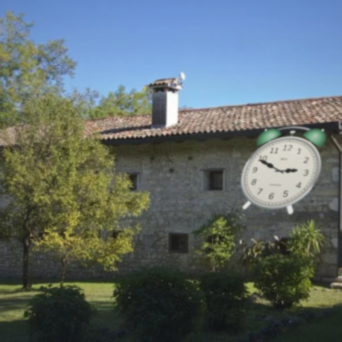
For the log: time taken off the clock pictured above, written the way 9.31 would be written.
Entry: 2.49
